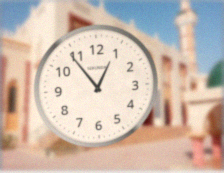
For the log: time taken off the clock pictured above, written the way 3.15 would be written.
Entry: 12.54
